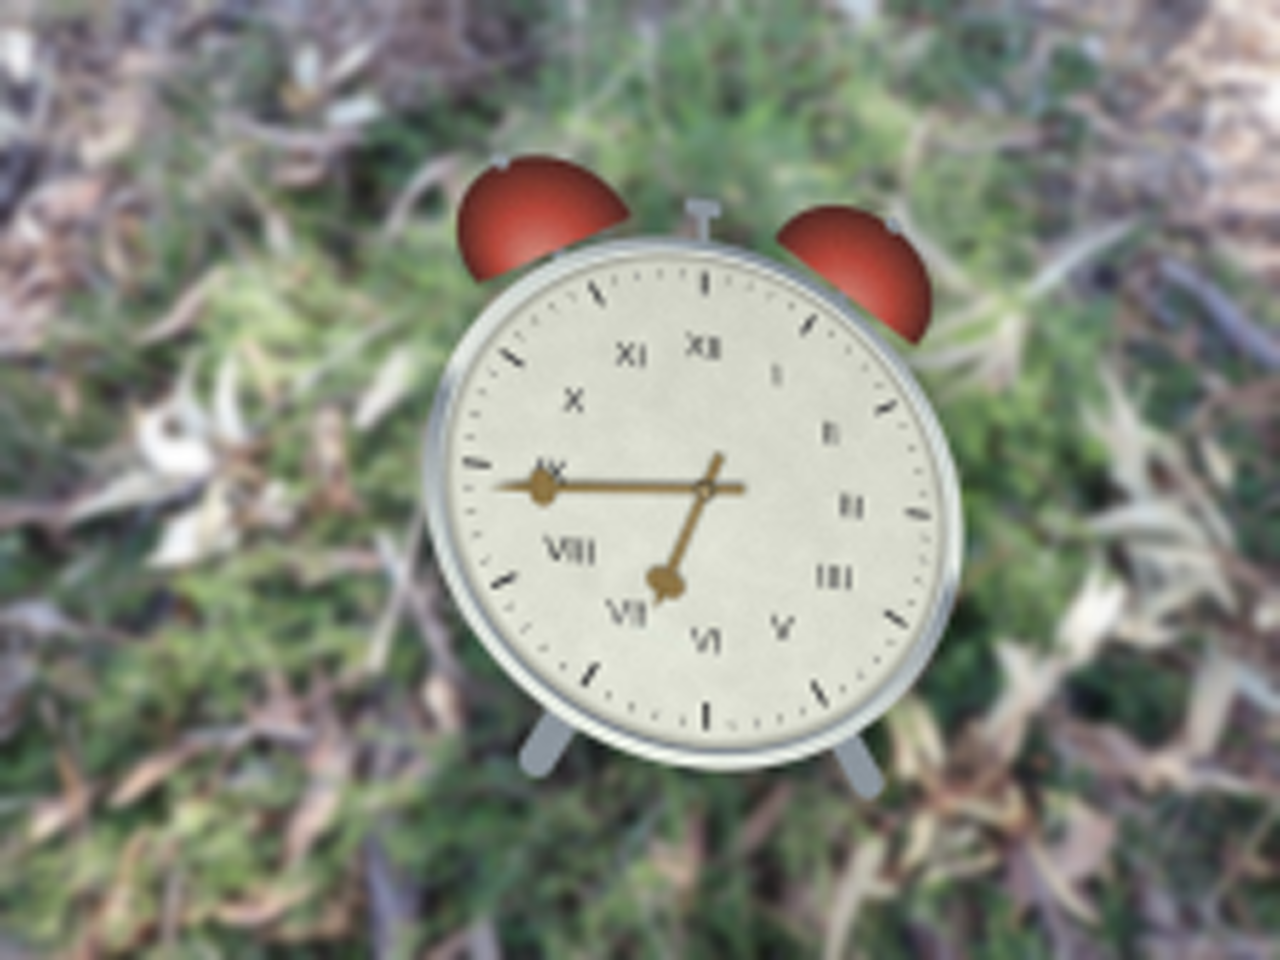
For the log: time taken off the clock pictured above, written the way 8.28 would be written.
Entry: 6.44
